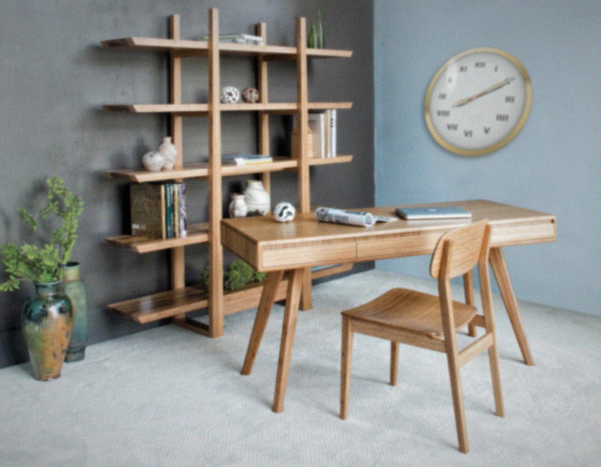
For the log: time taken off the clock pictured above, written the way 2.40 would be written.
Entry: 8.10
